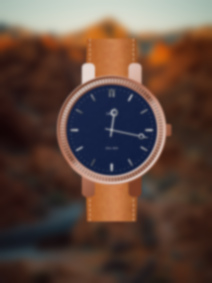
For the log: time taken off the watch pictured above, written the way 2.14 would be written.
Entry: 12.17
